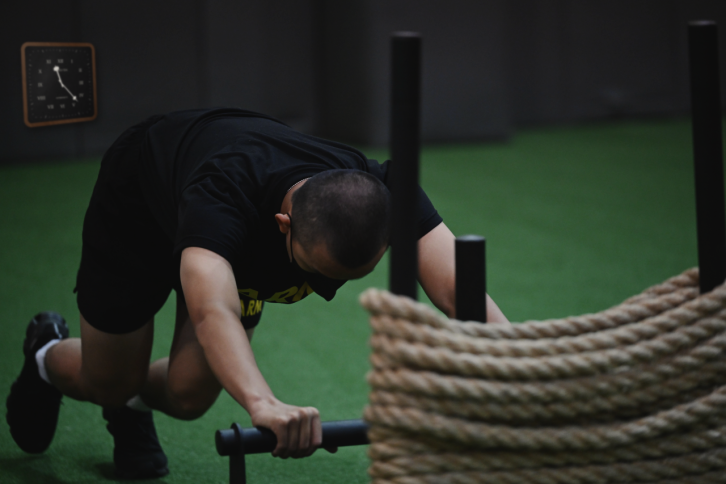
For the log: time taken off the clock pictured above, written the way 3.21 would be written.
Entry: 11.23
